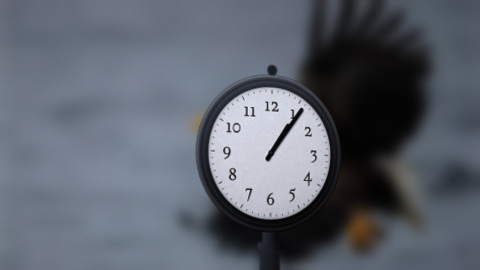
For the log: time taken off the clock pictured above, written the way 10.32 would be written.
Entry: 1.06
